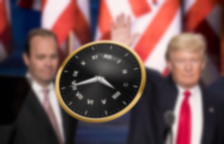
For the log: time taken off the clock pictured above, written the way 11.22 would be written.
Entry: 3.40
